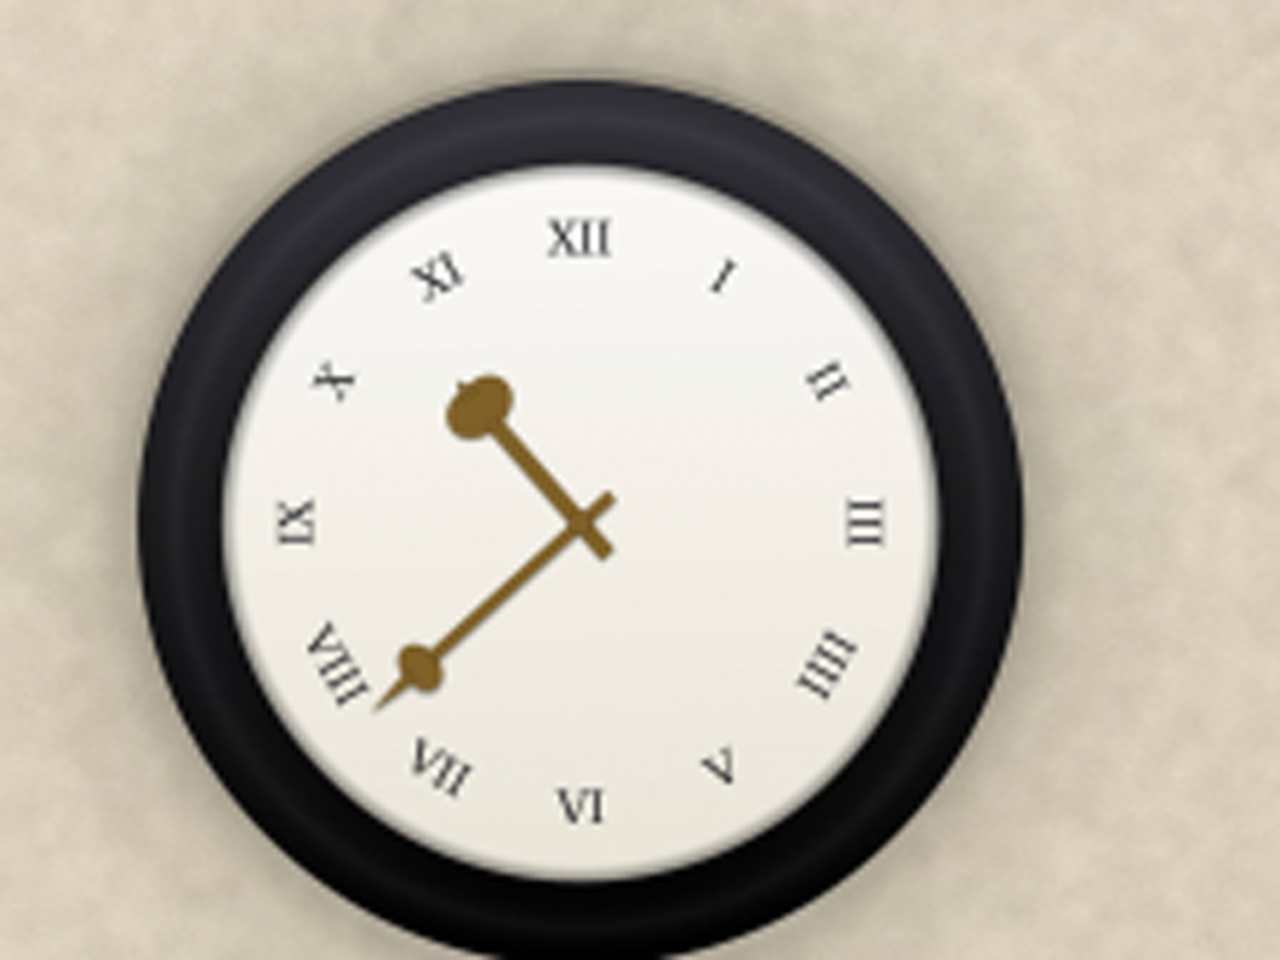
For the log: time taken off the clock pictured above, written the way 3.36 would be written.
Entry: 10.38
